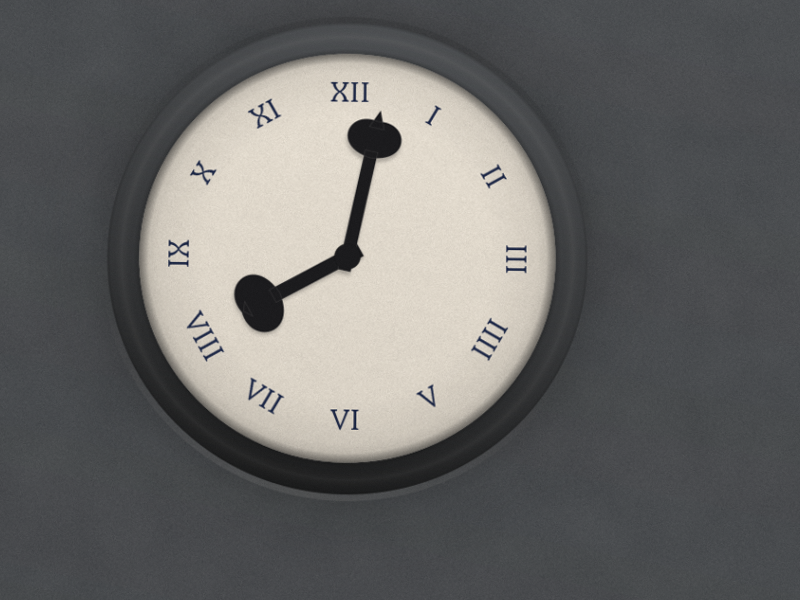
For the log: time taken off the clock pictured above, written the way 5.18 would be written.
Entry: 8.02
